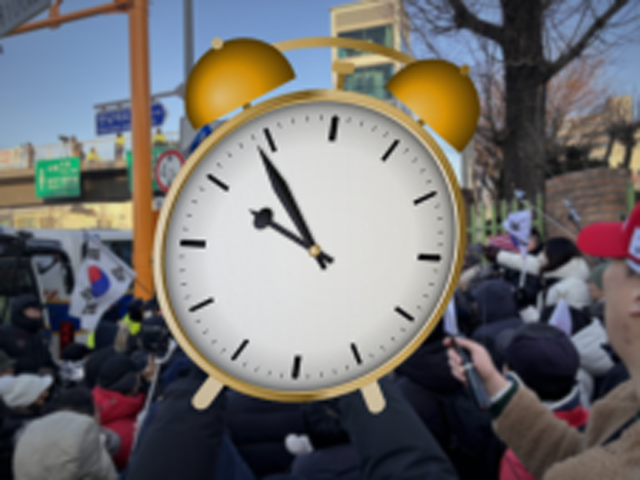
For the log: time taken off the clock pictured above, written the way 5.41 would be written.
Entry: 9.54
